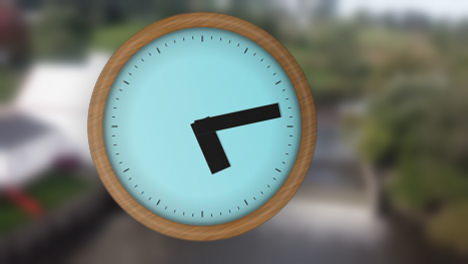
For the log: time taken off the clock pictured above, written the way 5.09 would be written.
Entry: 5.13
